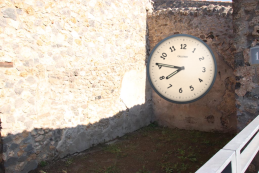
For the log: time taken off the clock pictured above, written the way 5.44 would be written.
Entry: 7.46
